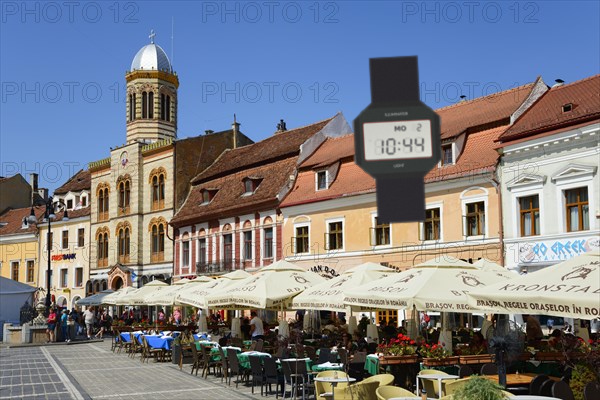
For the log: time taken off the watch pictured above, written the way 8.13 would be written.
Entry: 10.44
